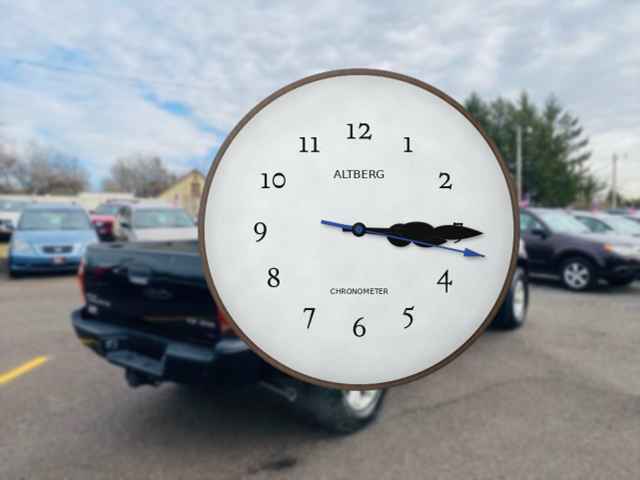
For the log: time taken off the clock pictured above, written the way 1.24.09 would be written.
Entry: 3.15.17
